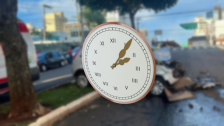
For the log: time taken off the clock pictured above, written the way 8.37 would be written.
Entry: 2.06
